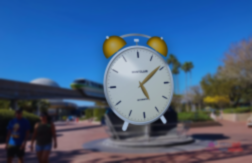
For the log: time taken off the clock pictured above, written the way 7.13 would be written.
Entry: 5.09
